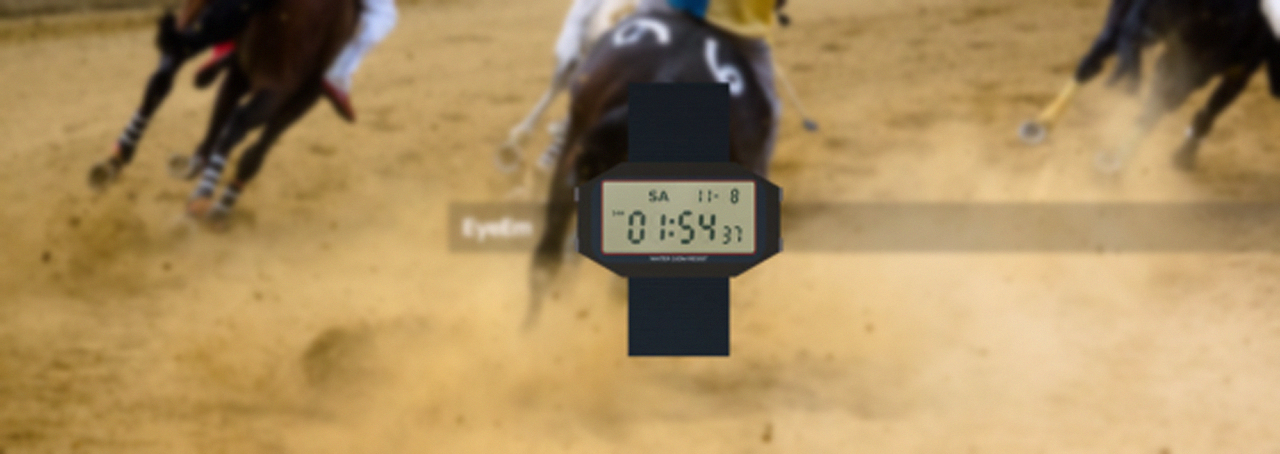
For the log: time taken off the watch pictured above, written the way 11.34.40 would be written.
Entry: 1.54.37
